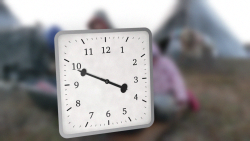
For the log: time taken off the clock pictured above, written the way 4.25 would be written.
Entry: 3.49
